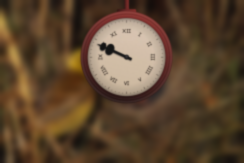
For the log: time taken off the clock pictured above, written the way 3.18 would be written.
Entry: 9.49
